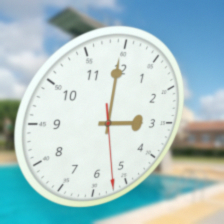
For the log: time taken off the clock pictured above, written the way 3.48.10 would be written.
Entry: 2.59.27
